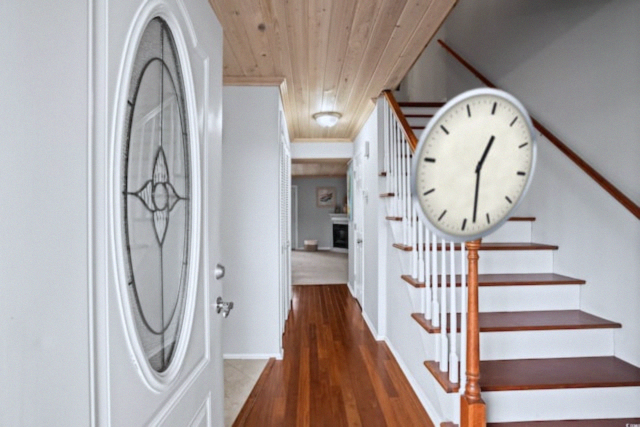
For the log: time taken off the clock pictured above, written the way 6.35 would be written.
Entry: 12.28
